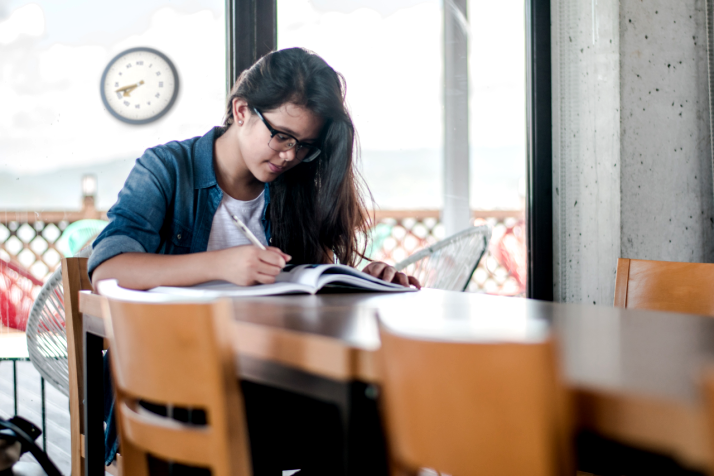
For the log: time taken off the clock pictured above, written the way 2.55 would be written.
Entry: 7.42
